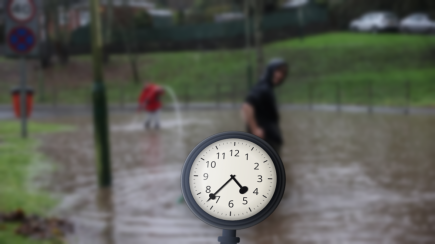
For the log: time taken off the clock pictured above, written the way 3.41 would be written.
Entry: 4.37
